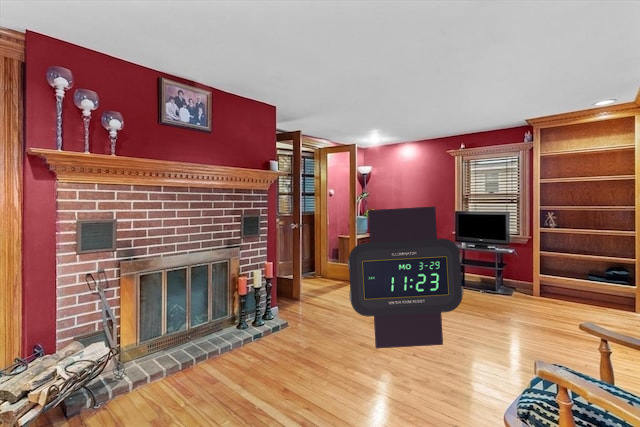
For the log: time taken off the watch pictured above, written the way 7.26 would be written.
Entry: 11.23
